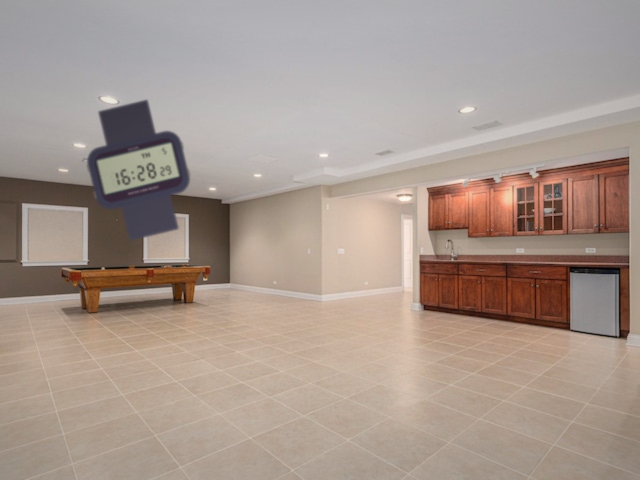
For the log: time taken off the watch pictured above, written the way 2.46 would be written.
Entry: 16.28
